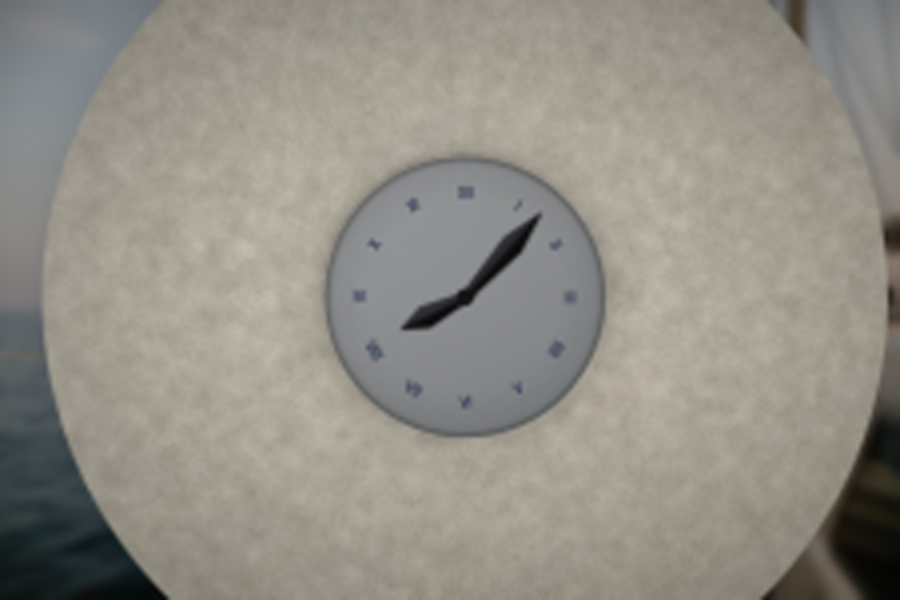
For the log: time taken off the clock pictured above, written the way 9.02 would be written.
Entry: 8.07
